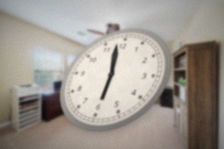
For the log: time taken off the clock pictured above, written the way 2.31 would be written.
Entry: 5.58
